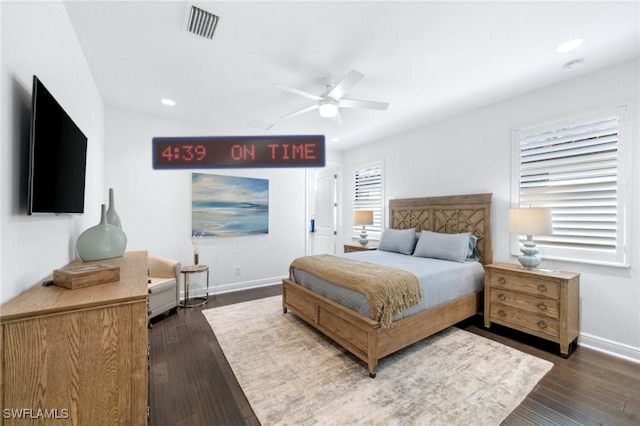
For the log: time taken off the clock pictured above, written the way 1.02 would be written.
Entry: 4.39
